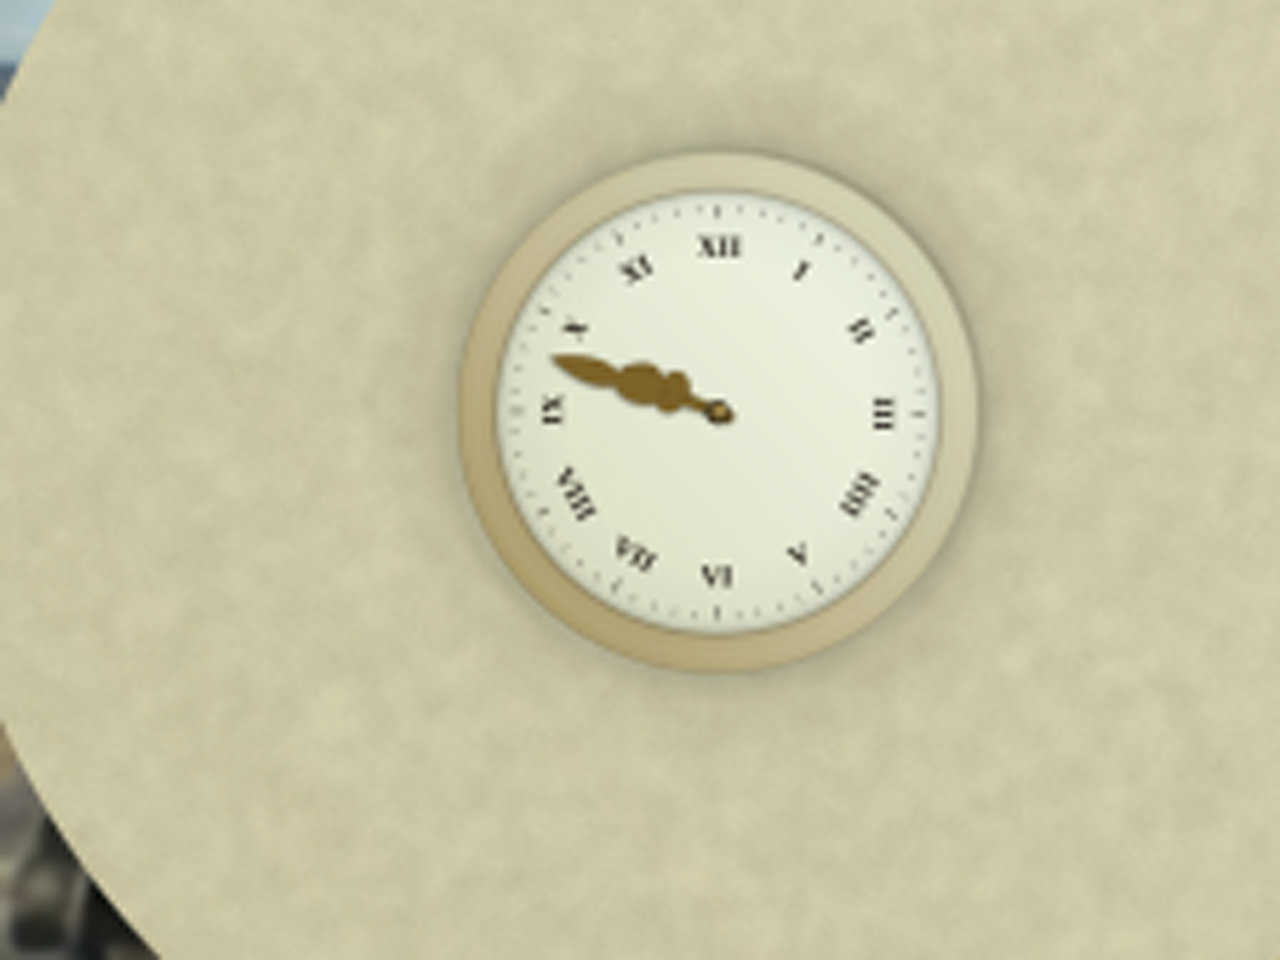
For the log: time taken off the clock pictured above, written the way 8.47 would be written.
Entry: 9.48
